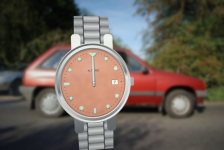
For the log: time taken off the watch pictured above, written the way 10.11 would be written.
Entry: 12.00
